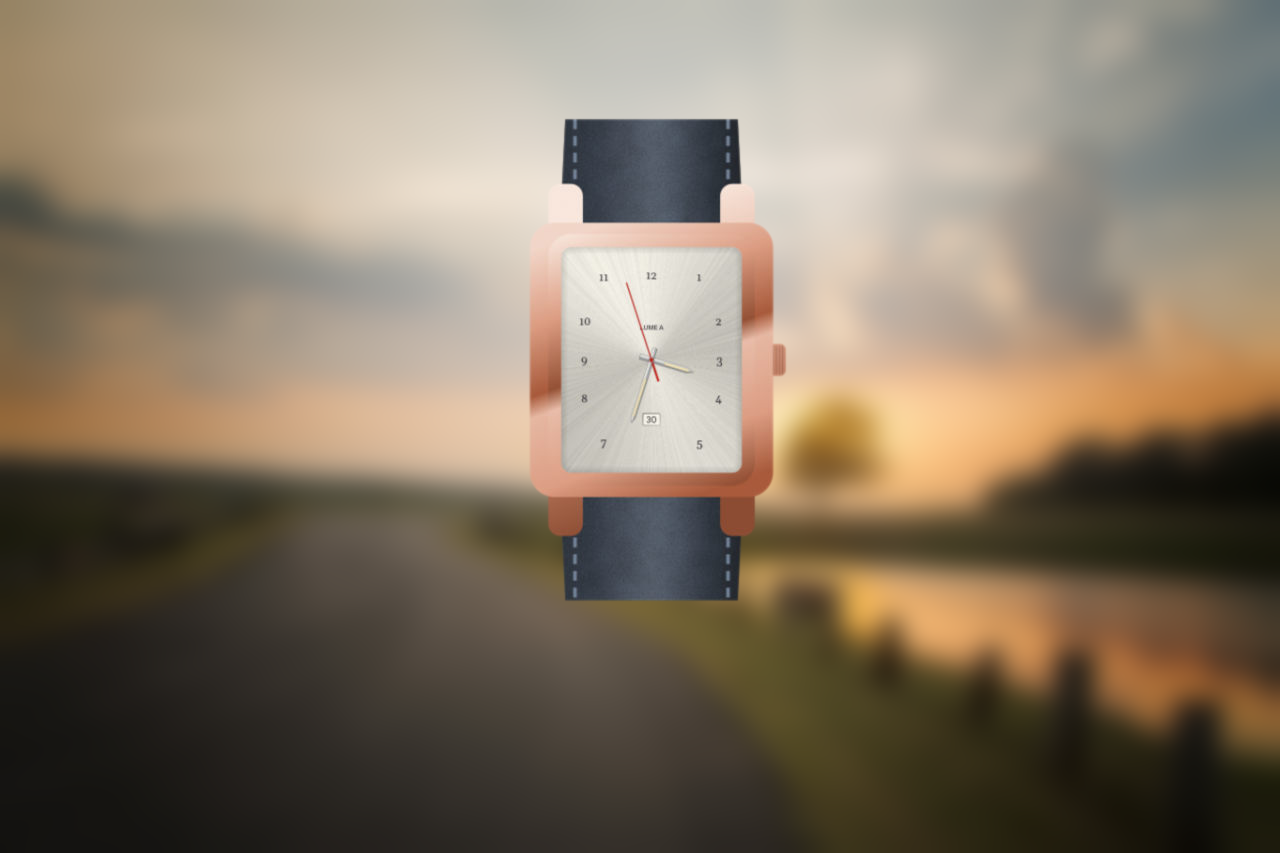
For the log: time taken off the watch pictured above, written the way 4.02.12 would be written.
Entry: 3.32.57
